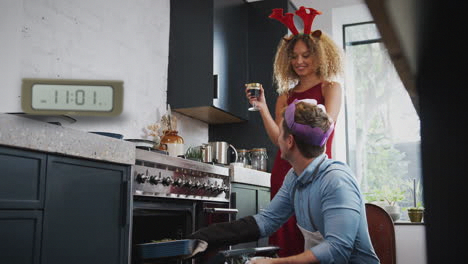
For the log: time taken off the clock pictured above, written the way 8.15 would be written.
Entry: 11.01
